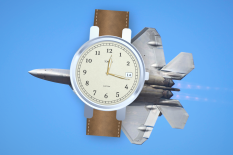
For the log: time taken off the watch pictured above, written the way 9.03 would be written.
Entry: 12.17
